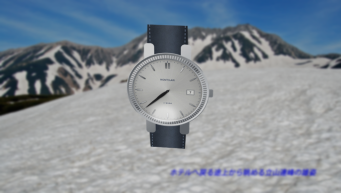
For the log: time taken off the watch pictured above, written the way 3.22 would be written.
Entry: 7.38
